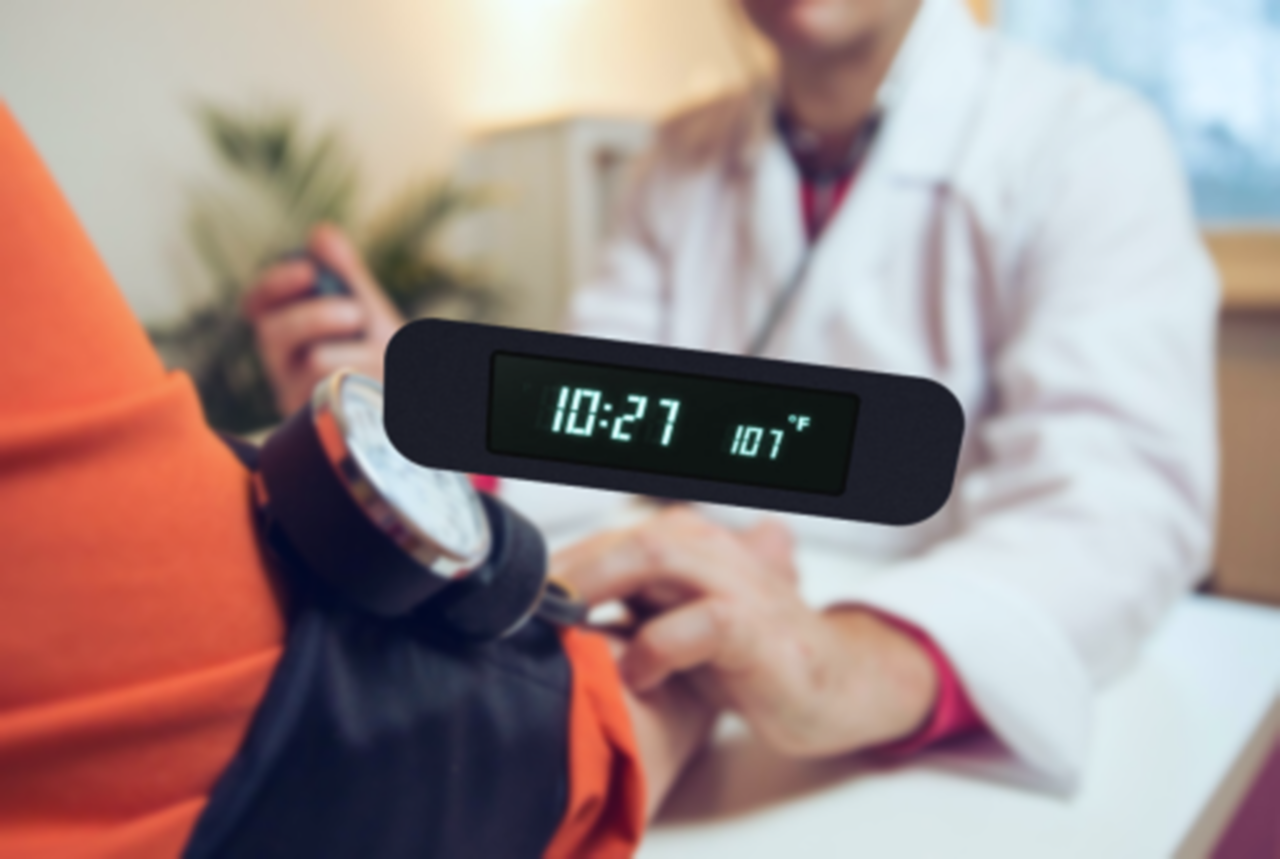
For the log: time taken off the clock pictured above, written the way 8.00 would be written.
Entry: 10.27
